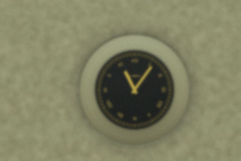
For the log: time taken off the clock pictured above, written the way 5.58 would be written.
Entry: 11.06
